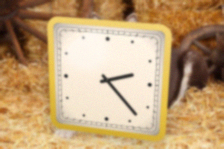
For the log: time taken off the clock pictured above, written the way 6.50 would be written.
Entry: 2.23
